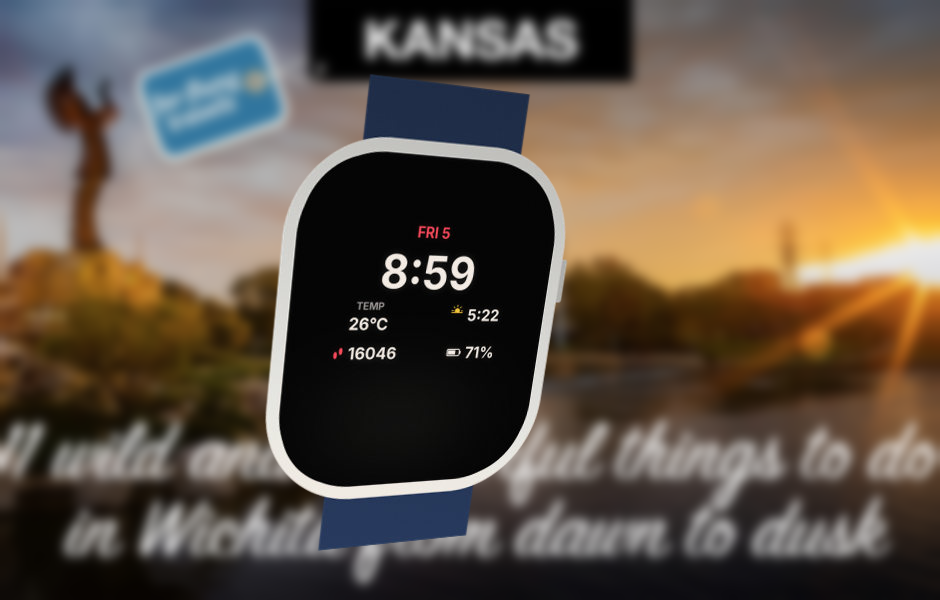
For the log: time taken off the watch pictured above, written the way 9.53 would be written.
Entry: 8.59
